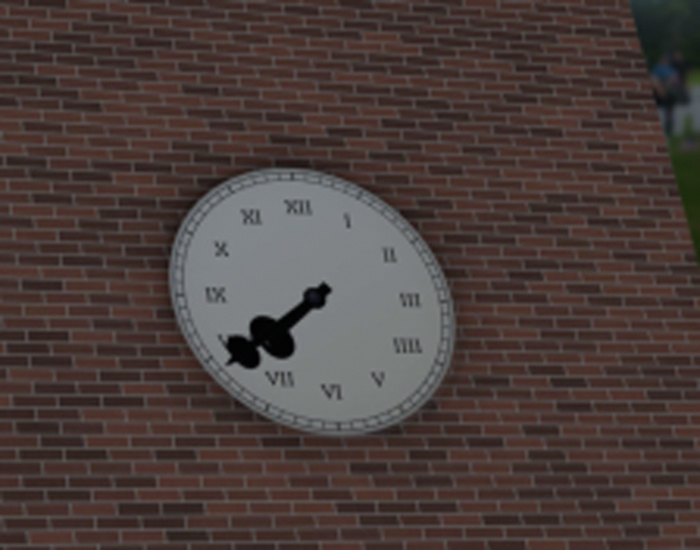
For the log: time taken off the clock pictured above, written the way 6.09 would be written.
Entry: 7.39
